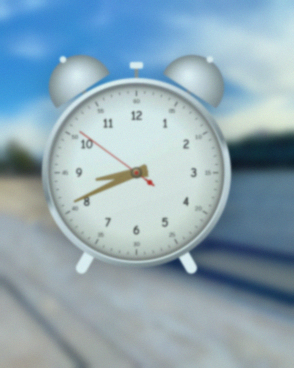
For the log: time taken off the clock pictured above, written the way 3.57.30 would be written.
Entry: 8.40.51
